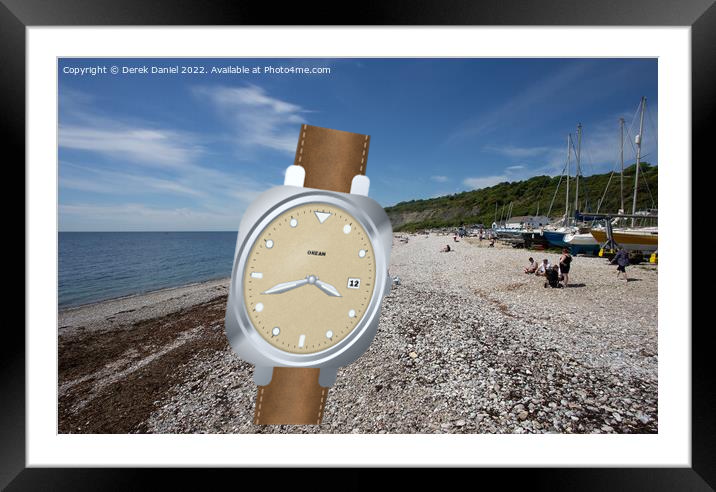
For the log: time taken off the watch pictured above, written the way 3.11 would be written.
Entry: 3.42
